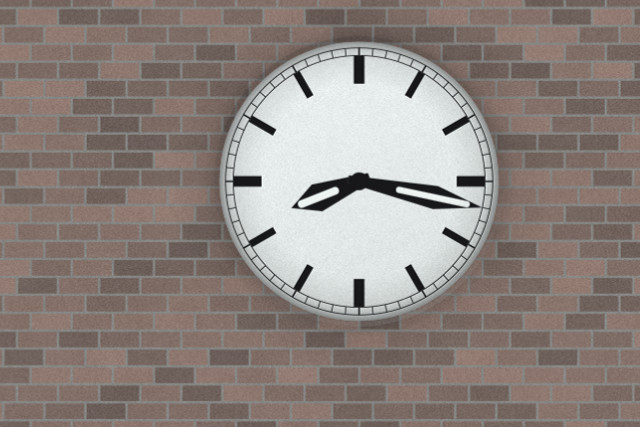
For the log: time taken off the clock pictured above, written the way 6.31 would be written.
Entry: 8.17
